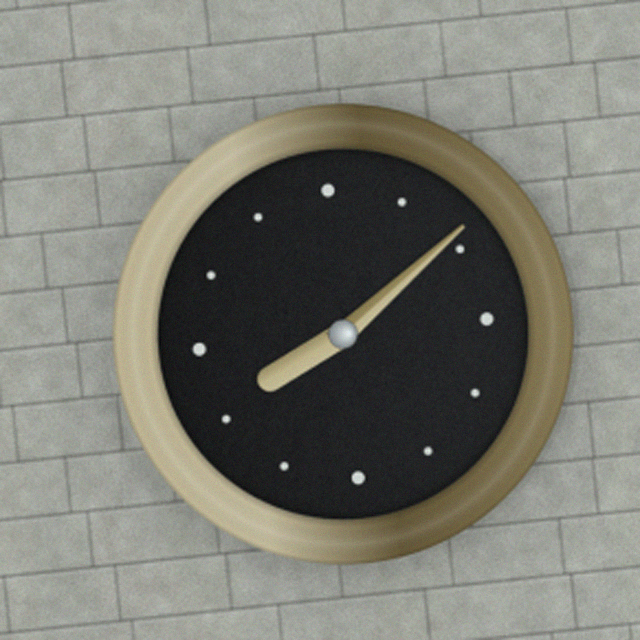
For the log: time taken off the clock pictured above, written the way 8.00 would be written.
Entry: 8.09
